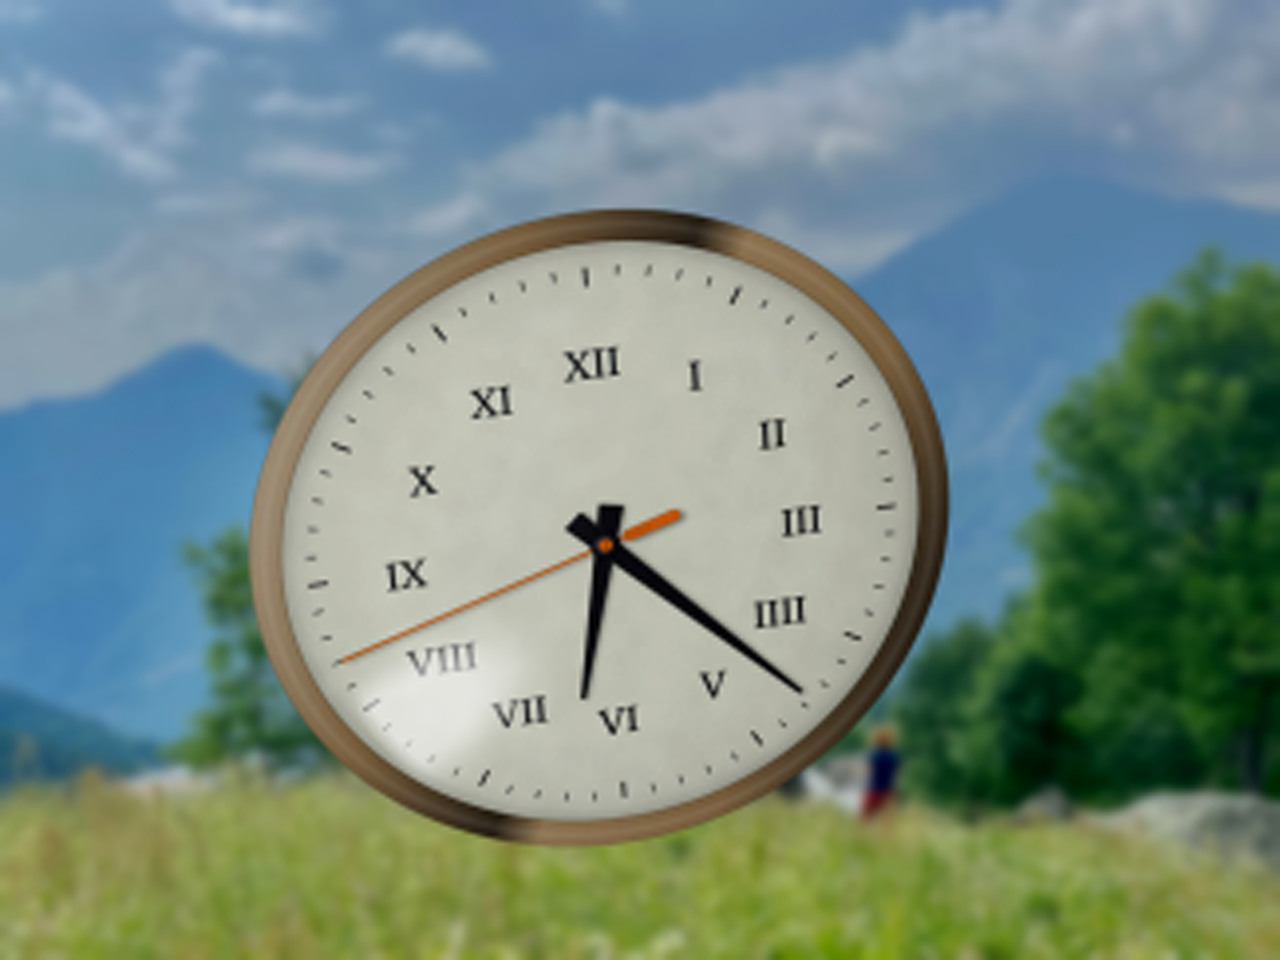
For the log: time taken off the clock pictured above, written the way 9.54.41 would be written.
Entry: 6.22.42
